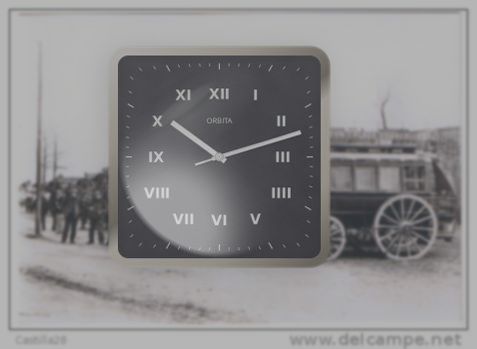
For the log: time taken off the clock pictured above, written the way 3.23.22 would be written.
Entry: 10.12.12
